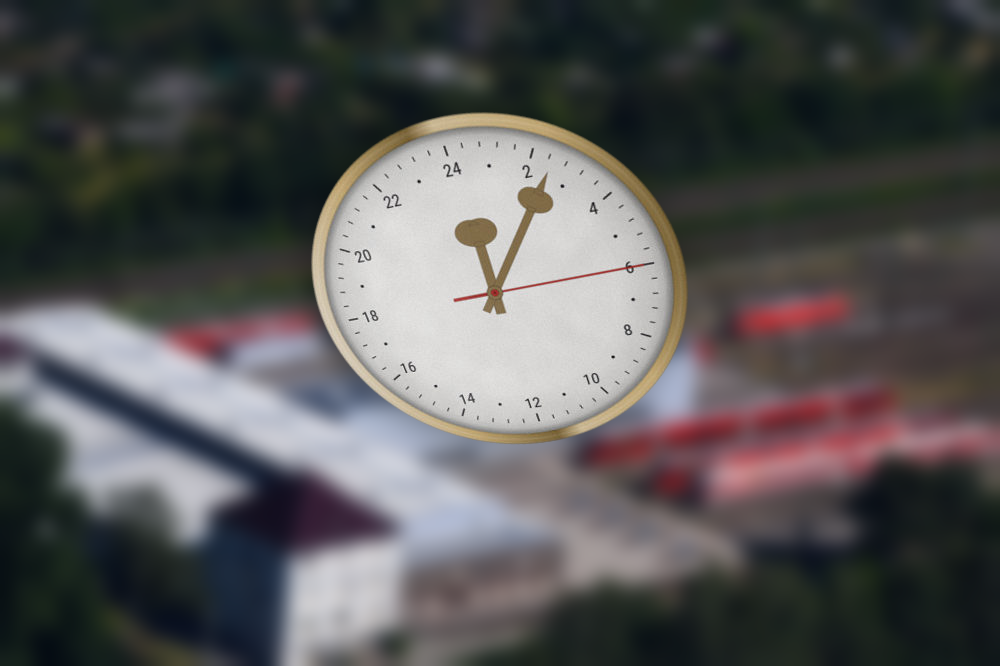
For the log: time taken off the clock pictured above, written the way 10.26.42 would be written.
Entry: 0.06.15
